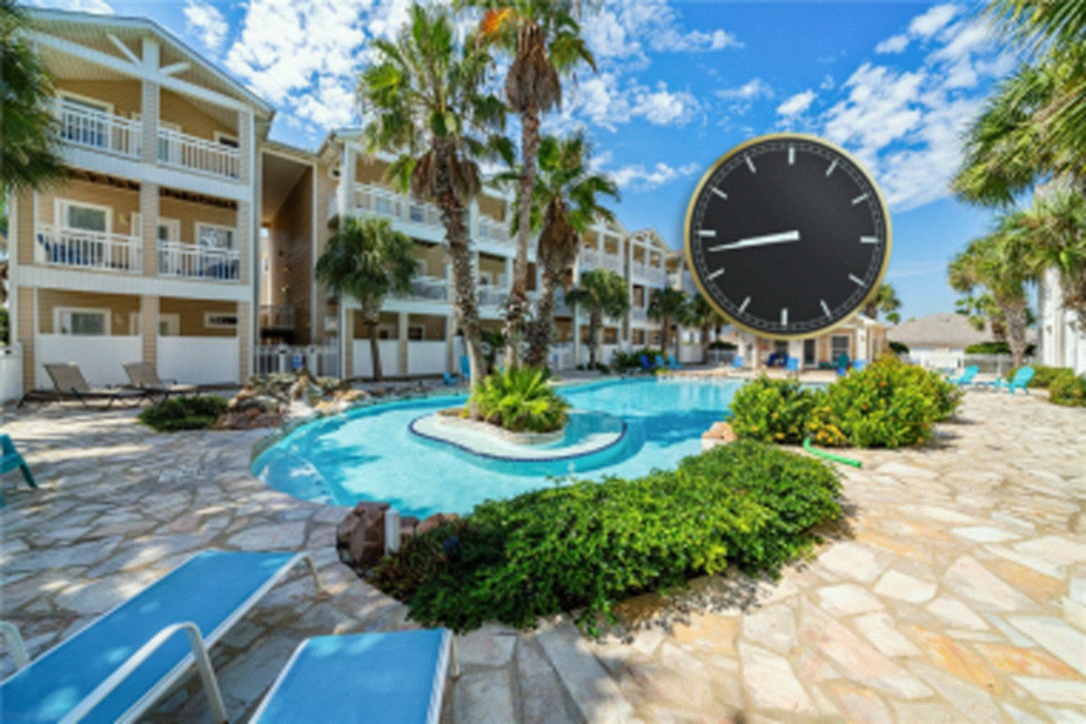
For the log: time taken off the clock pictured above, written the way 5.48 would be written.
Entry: 8.43
